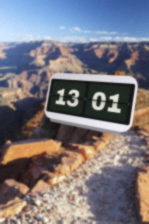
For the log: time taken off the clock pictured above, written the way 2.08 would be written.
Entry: 13.01
